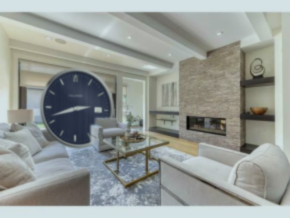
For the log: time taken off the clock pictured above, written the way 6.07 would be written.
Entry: 2.42
